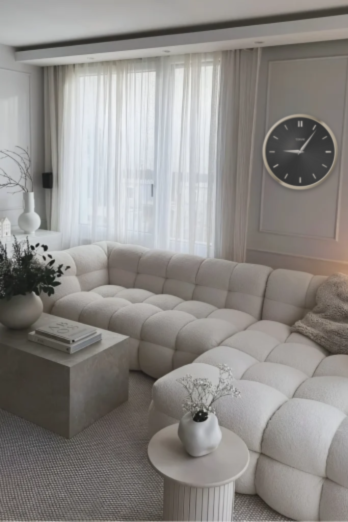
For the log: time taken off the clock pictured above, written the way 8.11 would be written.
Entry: 9.06
